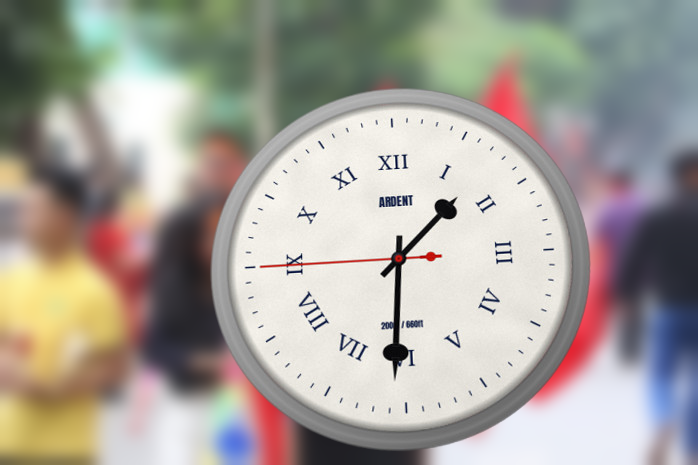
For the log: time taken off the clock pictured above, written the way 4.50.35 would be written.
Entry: 1.30.45
